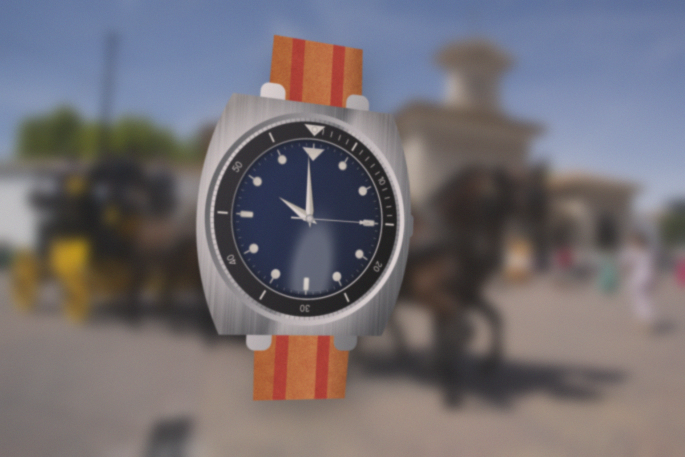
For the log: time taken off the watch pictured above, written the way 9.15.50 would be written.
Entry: 9.59.15
